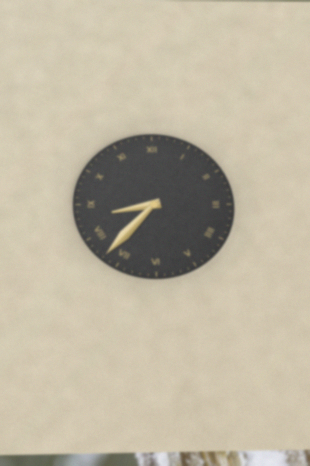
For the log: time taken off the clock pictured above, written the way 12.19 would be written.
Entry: 8.37
